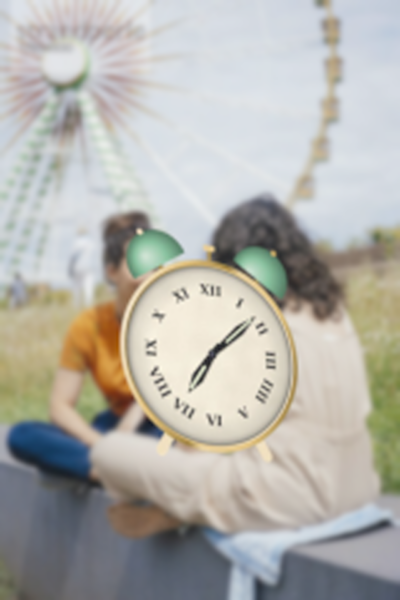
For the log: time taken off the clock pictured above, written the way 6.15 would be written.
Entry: 7.08
